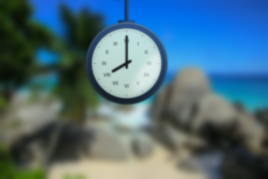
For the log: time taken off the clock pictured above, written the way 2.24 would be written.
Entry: 8.00
